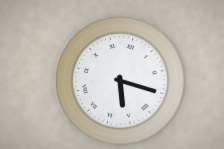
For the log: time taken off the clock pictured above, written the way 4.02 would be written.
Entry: 5.15
